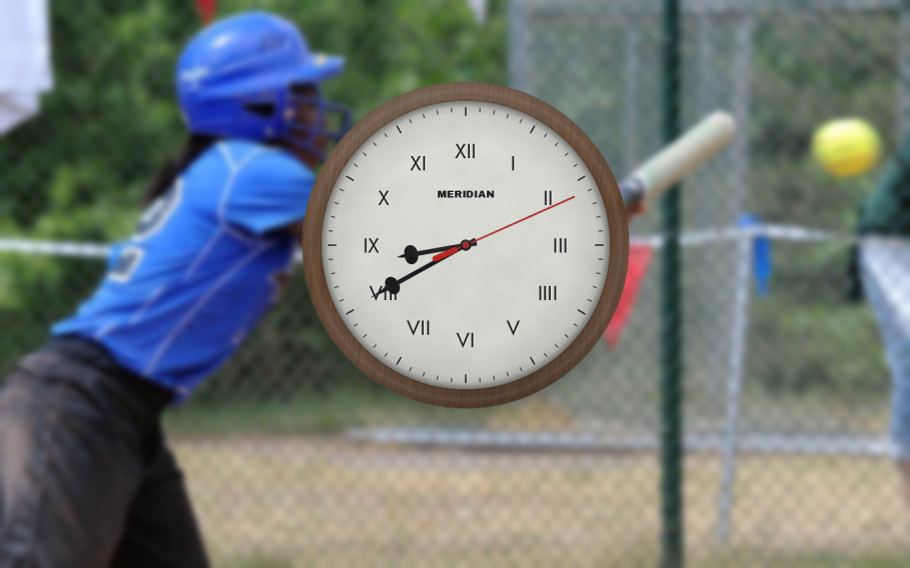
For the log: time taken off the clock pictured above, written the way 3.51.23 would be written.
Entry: 8.40.11
